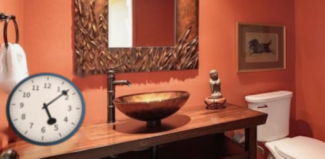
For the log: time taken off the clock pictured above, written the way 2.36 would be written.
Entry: 5.08
